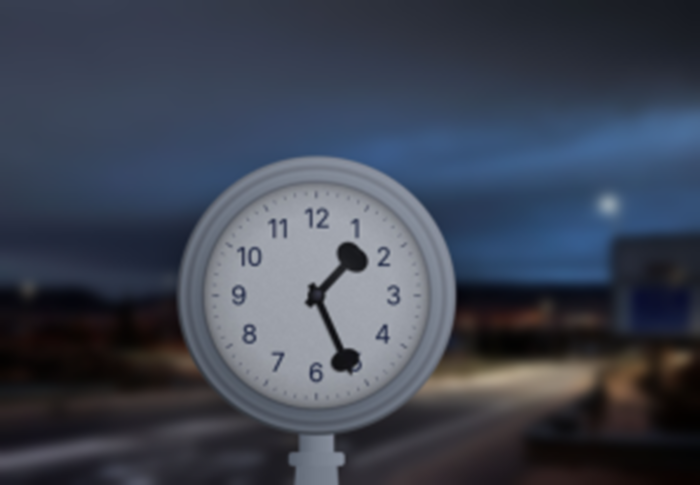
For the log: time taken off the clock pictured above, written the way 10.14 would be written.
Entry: 1.26
